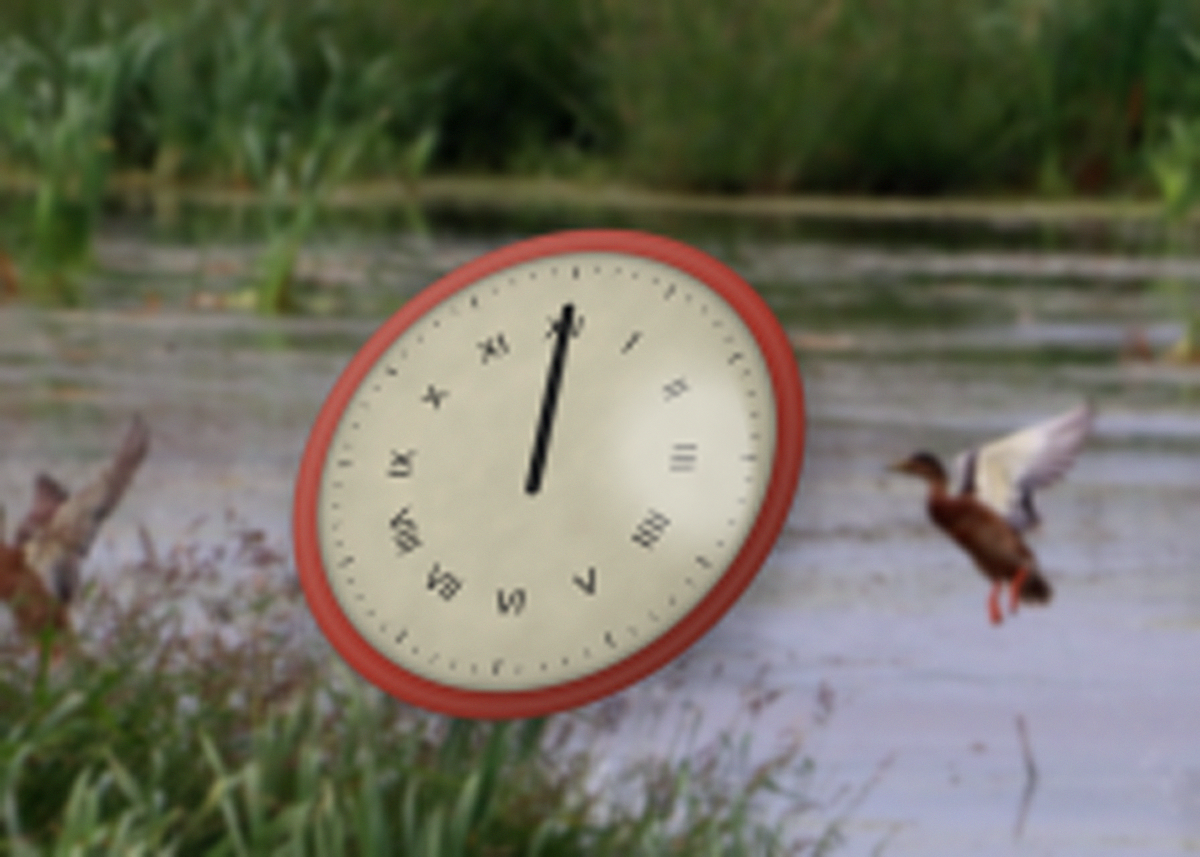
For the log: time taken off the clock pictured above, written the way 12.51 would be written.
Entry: 12.00
